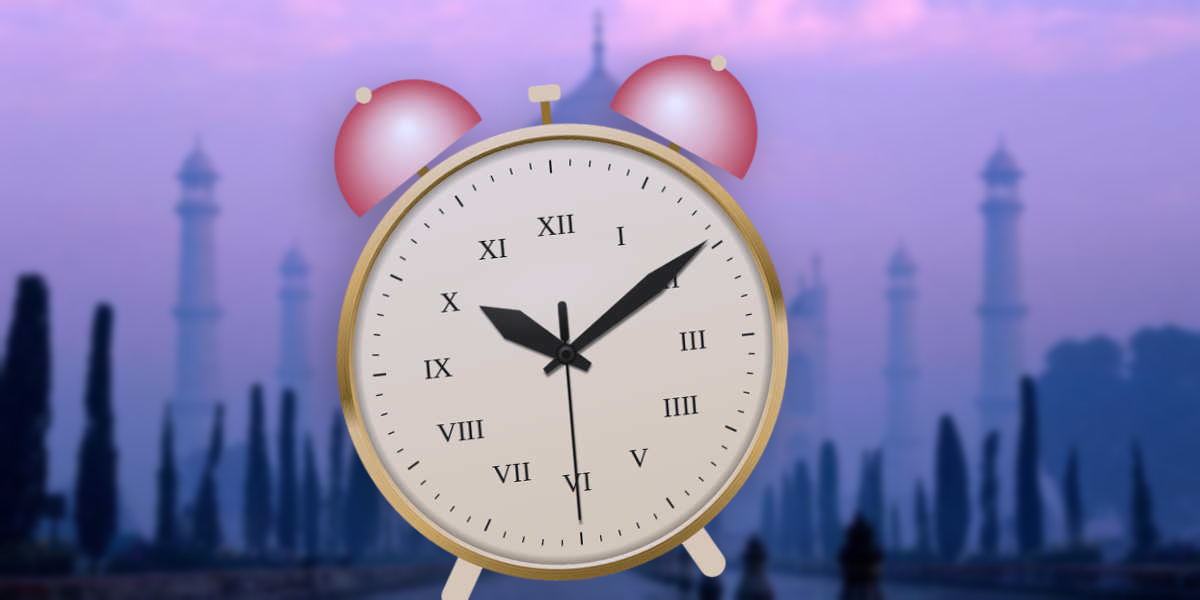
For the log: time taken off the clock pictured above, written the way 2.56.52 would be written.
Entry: 10.09.30
